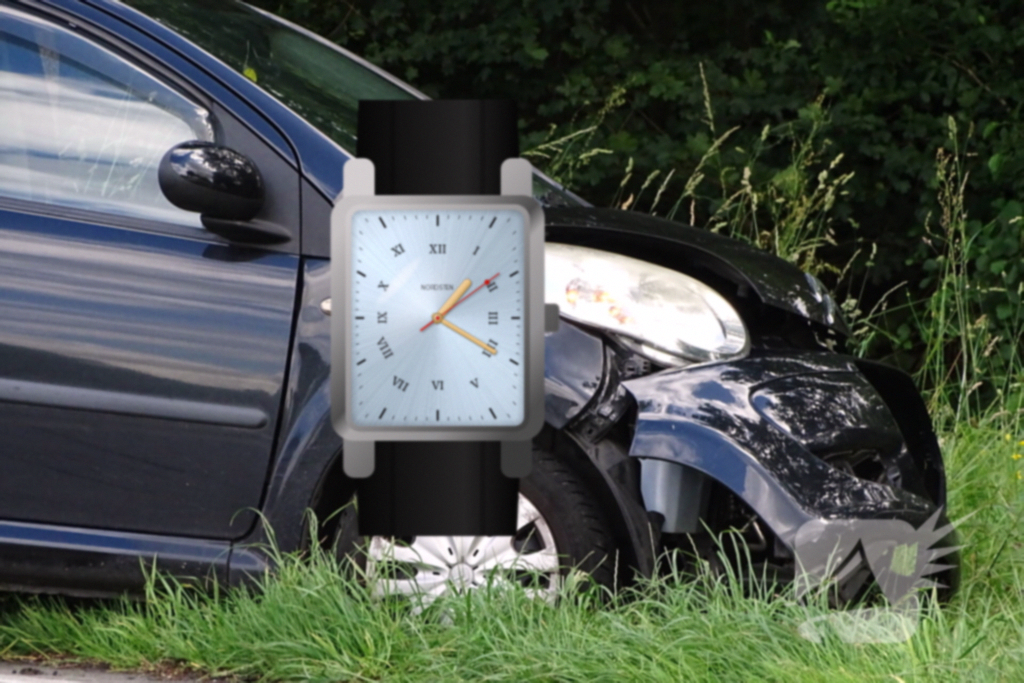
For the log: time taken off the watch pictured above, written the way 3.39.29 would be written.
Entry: 1.20.09
